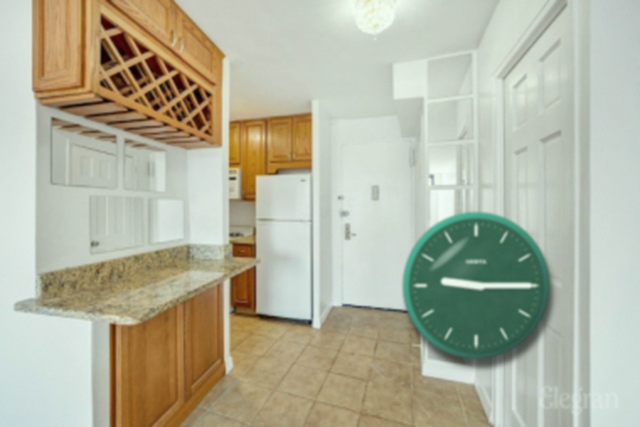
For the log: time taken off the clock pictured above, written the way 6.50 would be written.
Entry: 9.15
